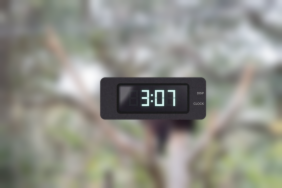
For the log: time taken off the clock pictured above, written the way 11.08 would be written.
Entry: 3.07
